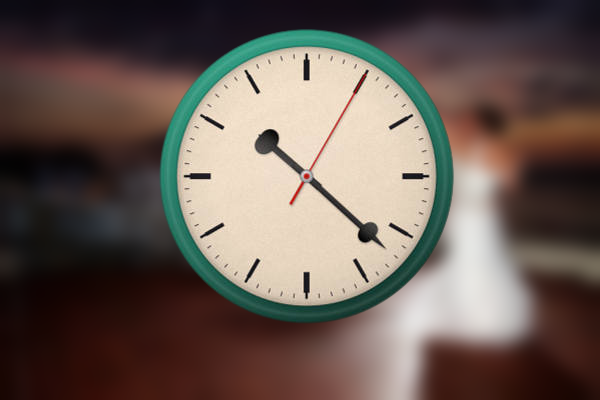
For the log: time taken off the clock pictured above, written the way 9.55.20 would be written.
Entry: 10.22.05
